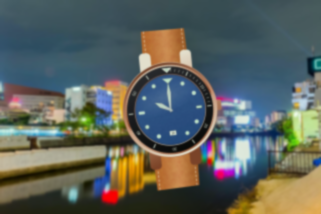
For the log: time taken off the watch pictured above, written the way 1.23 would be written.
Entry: 10.00
